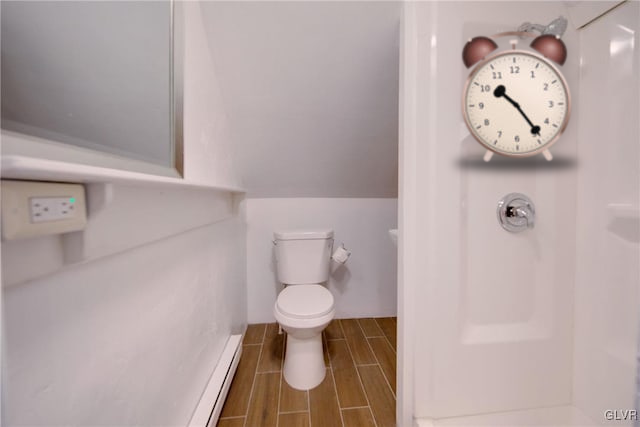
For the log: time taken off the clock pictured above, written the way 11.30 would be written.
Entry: 10.24
